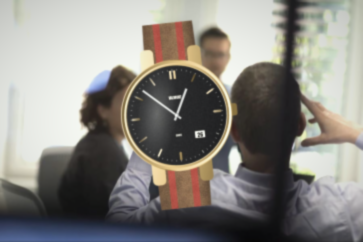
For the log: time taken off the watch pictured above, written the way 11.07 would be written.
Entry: 12.52
